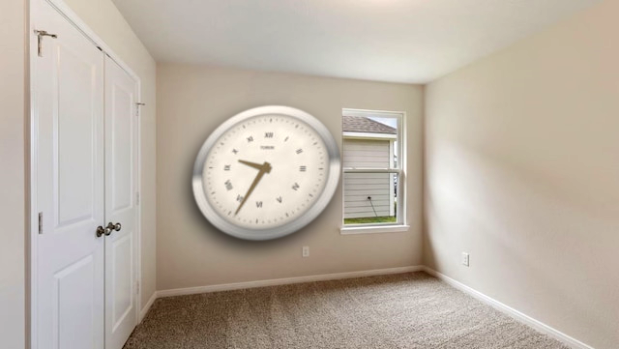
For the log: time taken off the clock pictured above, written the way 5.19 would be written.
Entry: 9.34
